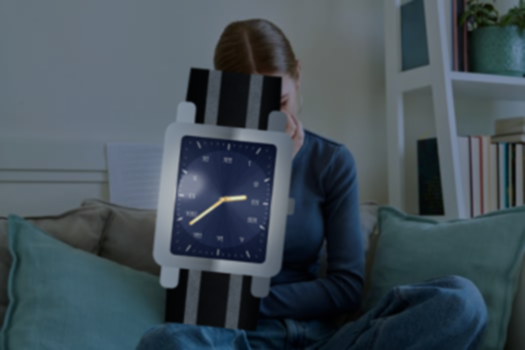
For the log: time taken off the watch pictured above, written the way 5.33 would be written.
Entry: 2.38
